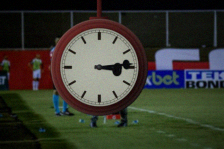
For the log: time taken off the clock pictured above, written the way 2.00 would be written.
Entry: 3.14
